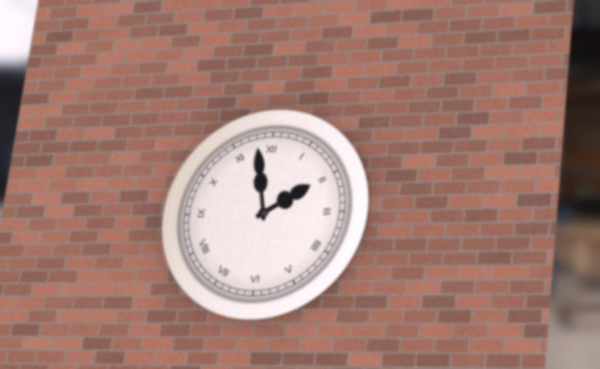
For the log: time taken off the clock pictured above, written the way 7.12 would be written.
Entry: 1.58
